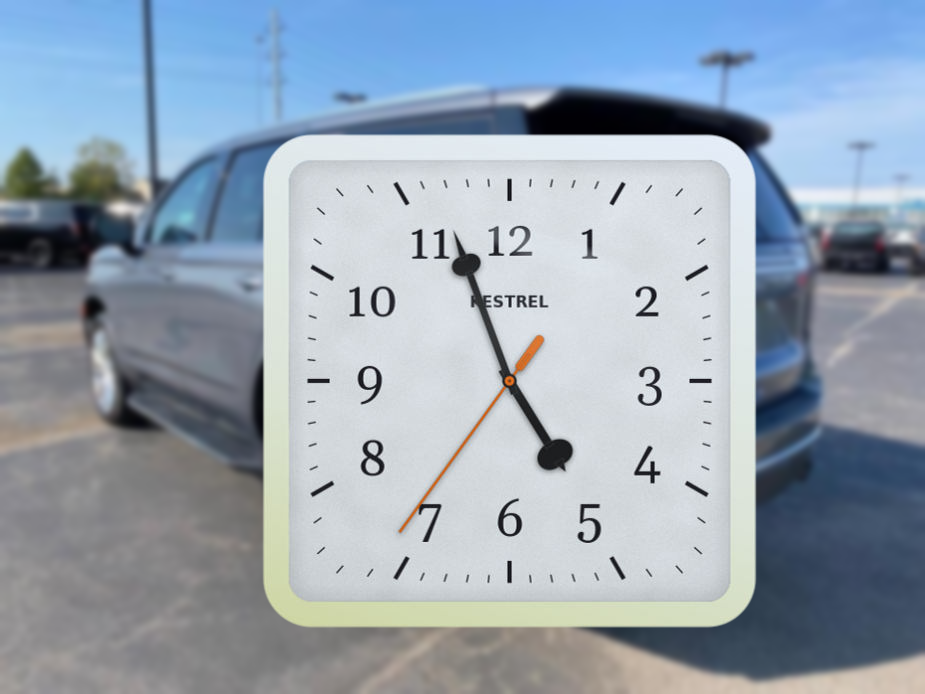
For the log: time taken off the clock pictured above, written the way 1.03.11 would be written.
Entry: 4.56.36
